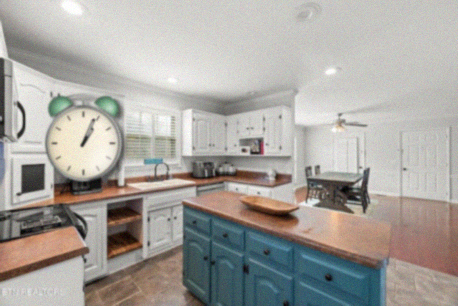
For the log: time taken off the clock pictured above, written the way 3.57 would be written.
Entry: 1.04
